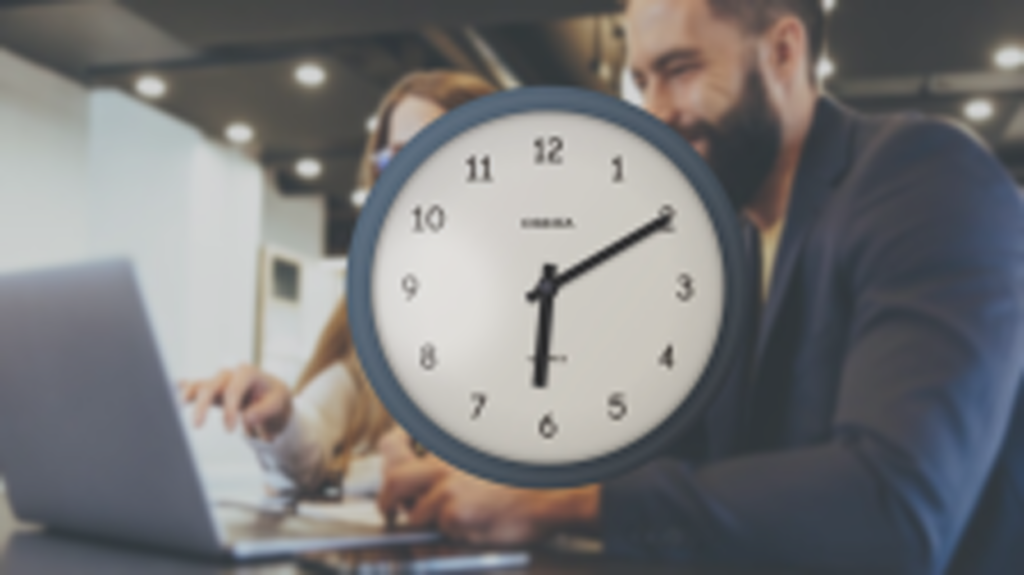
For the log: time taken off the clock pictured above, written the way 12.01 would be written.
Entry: 6.10
